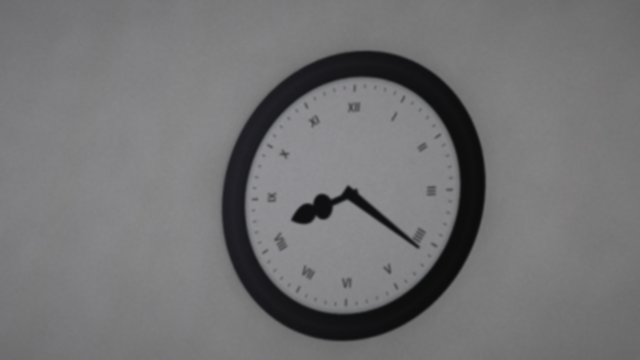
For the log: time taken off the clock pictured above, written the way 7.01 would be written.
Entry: 8.21
